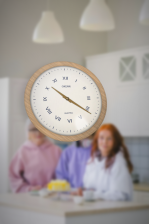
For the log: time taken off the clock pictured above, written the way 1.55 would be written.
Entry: 10.21
